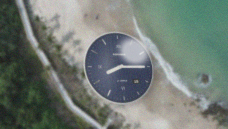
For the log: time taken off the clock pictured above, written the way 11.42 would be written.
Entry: 8.15
